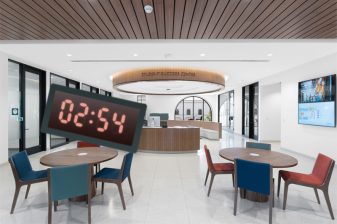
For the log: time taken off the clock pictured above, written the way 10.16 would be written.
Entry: 2.54
